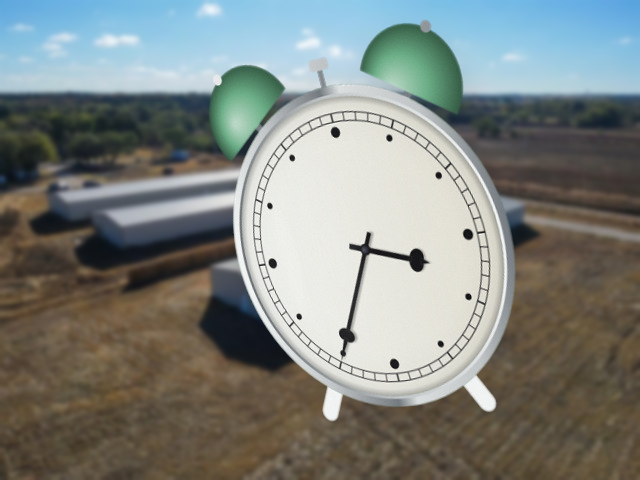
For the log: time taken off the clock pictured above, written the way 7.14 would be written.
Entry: 3.35
